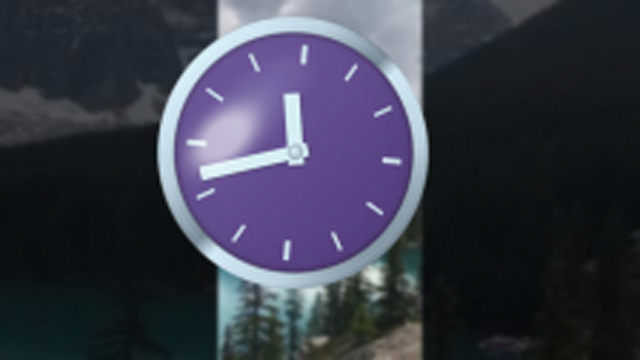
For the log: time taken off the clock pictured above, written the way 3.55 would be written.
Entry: 11.42
